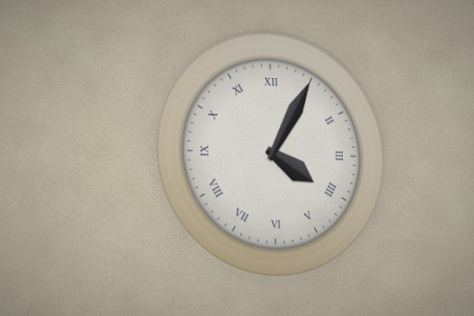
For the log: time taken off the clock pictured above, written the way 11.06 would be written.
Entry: 4.05
